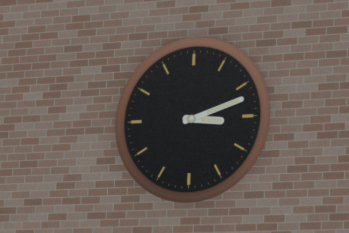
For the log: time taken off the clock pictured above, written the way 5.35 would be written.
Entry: 3.12
